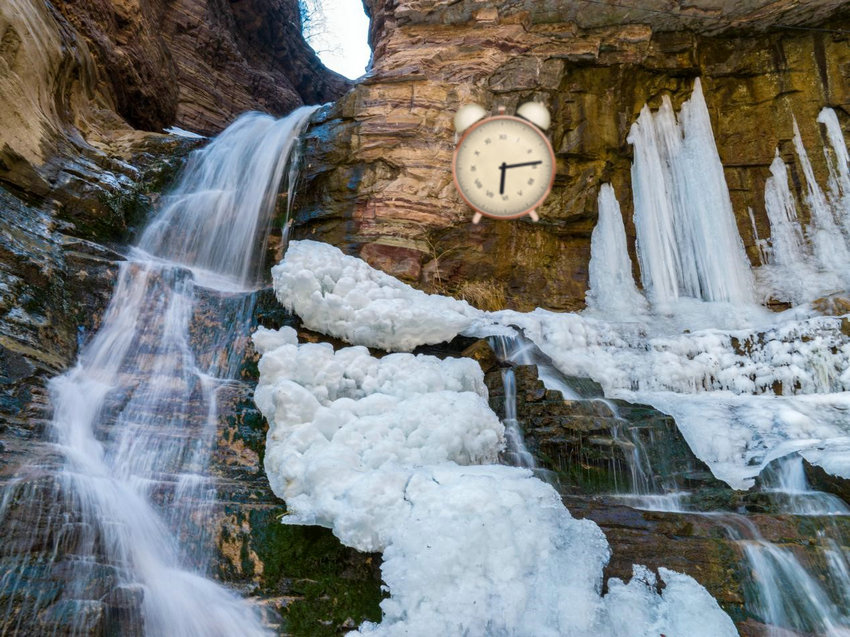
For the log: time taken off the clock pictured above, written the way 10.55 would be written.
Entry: 6.14
